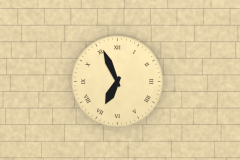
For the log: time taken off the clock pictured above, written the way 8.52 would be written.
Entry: 6.56
